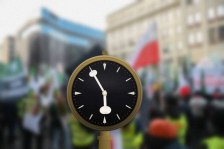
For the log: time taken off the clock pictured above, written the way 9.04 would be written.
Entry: 5.55
